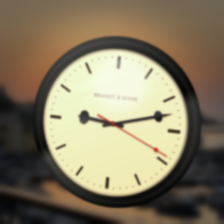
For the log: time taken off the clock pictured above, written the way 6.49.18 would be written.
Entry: 9.12.19
